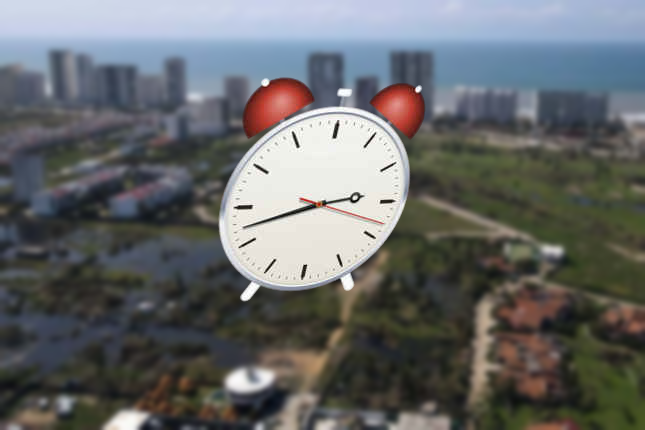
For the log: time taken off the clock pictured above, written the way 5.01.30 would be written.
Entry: 2.42.18
